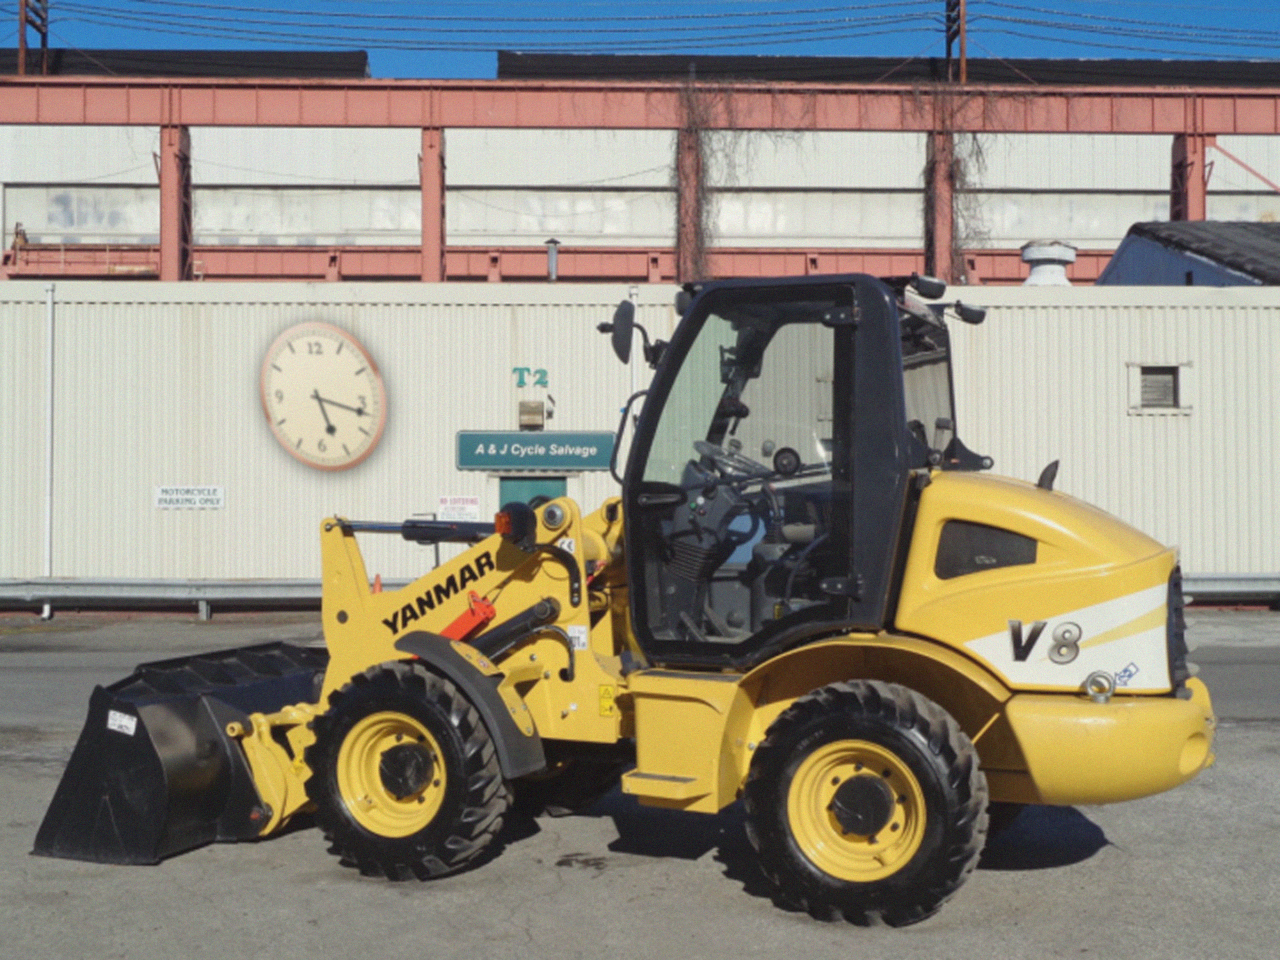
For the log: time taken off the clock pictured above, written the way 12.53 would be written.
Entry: 5.17
